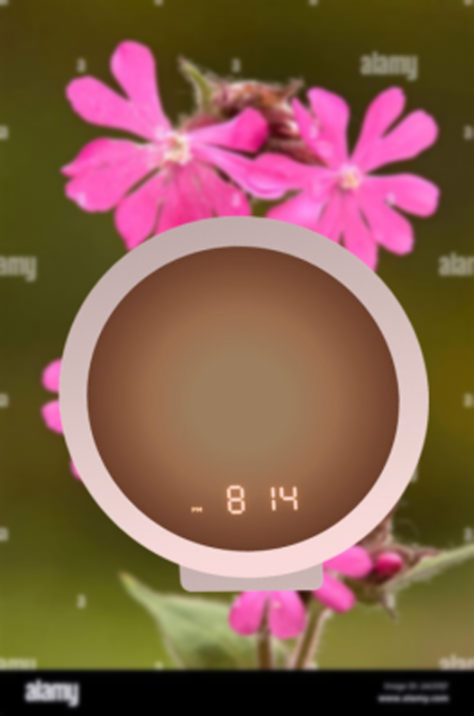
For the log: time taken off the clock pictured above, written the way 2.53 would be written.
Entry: 8.14
